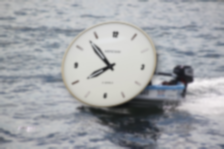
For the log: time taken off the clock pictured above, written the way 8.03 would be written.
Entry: 7.53
